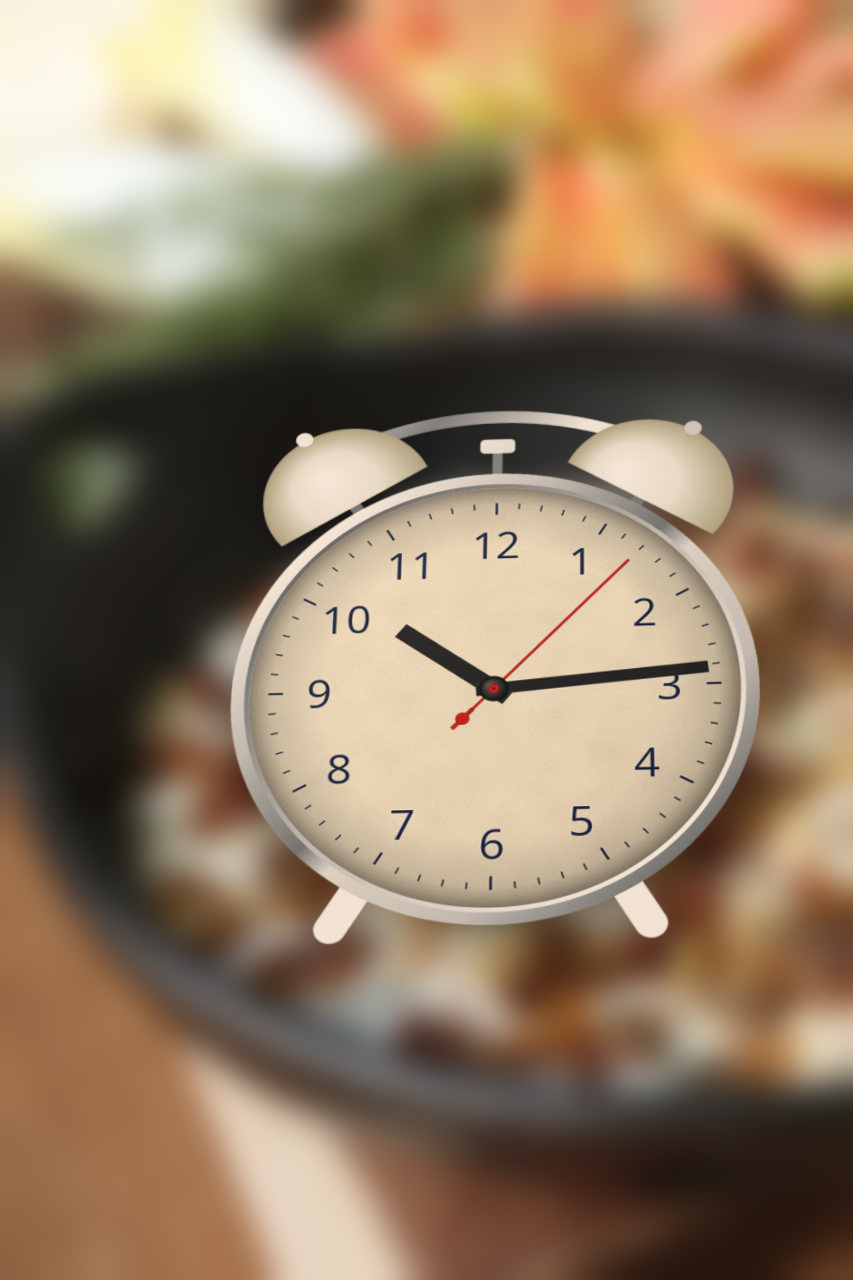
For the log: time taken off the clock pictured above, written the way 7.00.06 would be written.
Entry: 10.14.07
